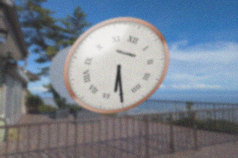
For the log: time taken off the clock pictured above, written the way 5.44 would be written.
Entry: 5.25
